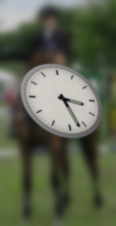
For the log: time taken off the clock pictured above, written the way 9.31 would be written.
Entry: 3.27
